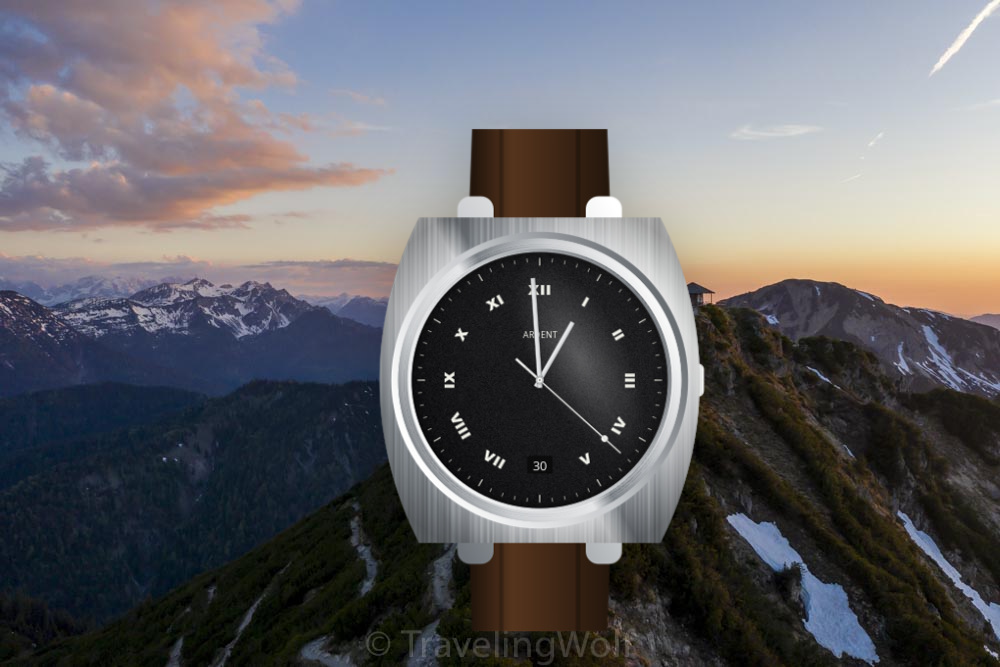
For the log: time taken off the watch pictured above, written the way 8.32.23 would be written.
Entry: 12.59.22
